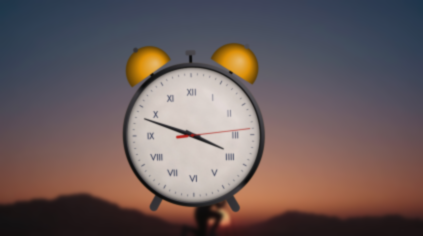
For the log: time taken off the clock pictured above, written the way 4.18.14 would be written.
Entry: 3.48.14
